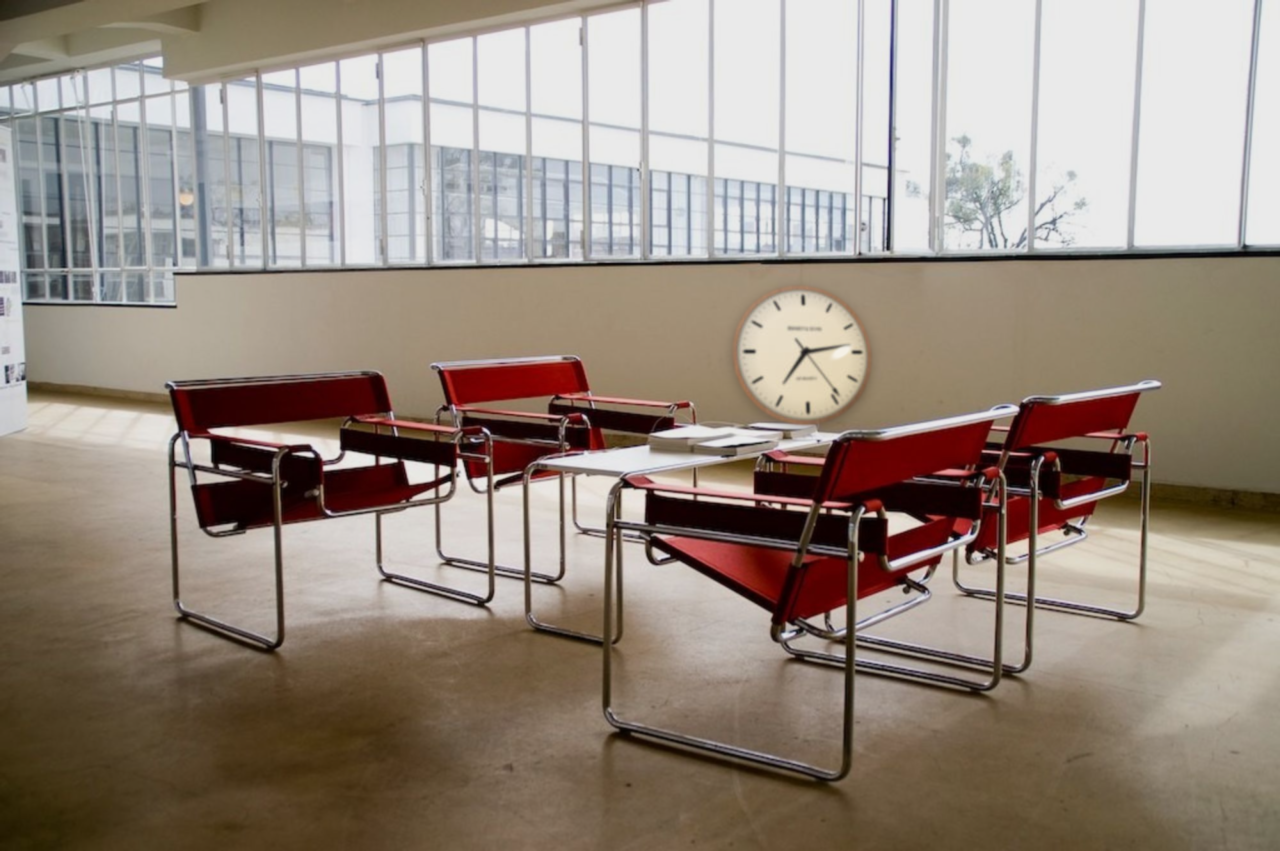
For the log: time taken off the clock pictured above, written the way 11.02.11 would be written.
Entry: 7.13.24
